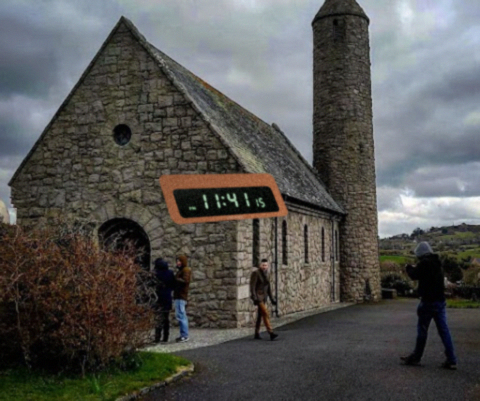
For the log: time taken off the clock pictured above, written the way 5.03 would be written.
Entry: 11.41
